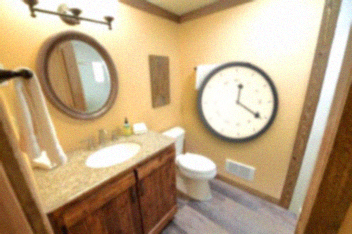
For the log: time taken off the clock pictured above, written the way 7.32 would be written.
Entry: 12.21
